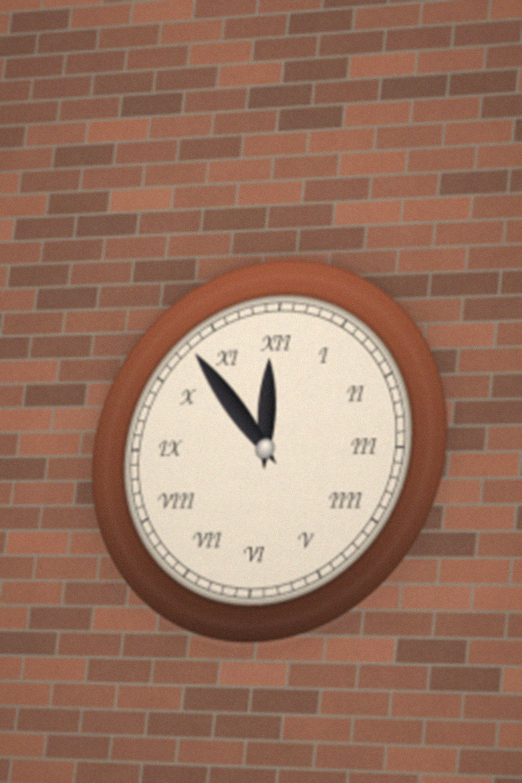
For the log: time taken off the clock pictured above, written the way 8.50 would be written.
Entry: 11.53
